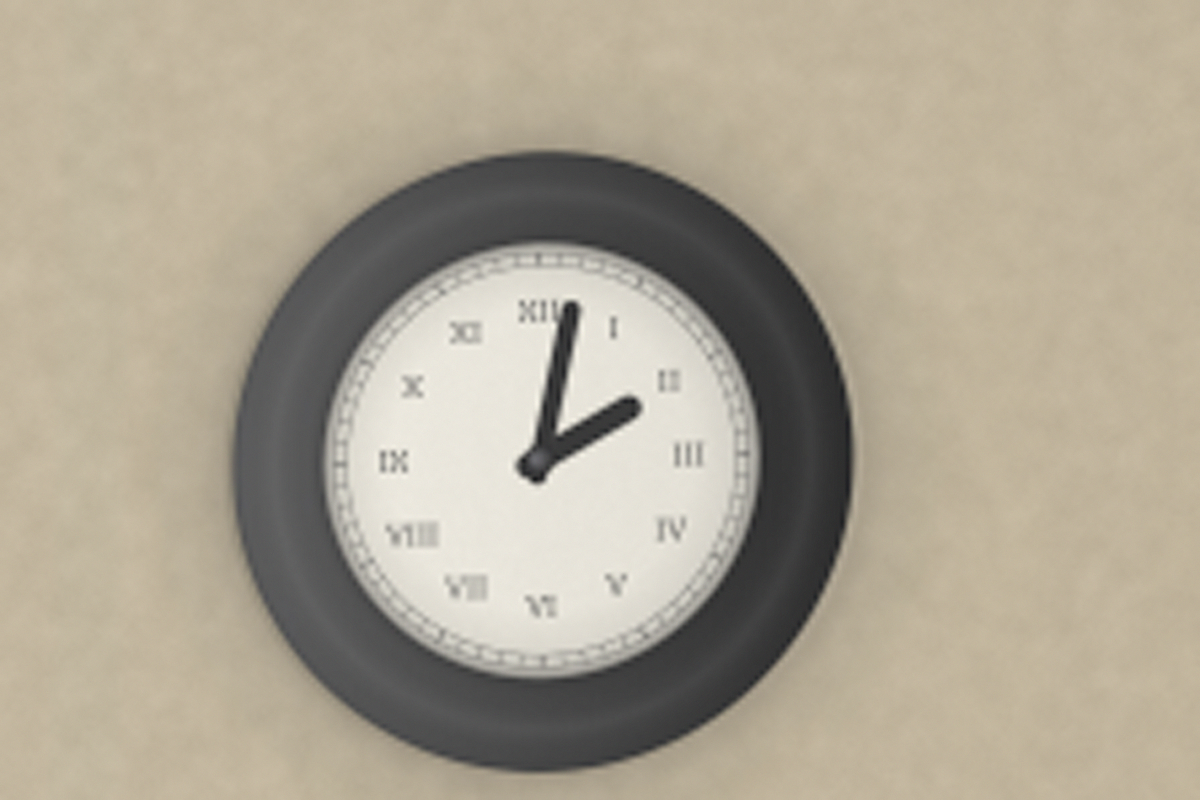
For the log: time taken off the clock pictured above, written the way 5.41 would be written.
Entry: 2.02
